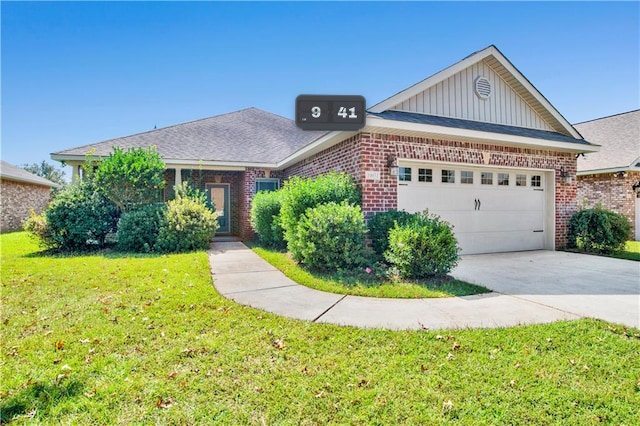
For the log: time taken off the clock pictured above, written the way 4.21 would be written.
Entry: 9.41
